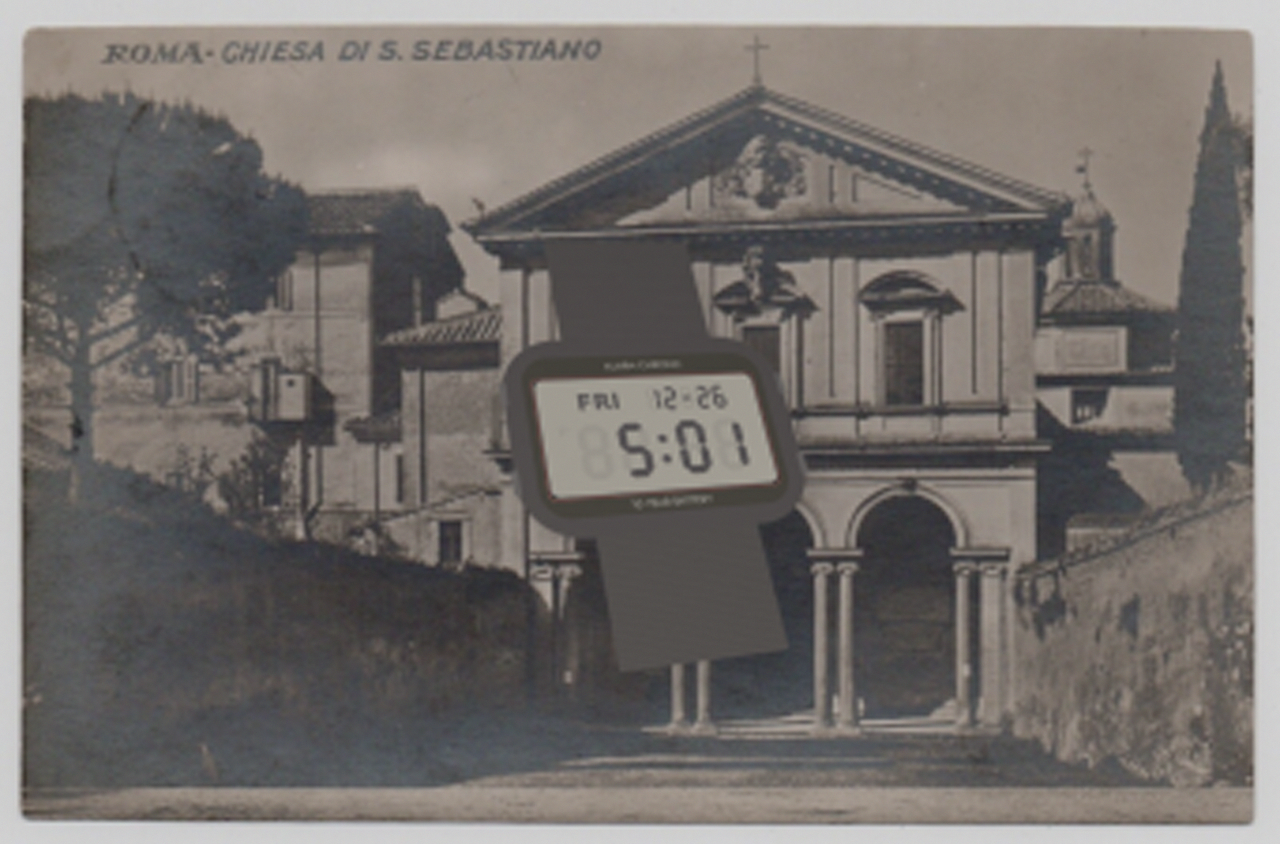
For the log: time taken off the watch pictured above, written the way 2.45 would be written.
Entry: 5.01
